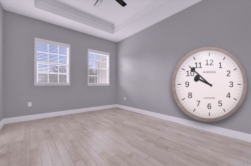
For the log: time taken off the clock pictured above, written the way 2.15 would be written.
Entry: 9.52
